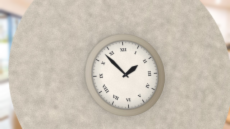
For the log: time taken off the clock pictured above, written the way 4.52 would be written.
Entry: 1.53
